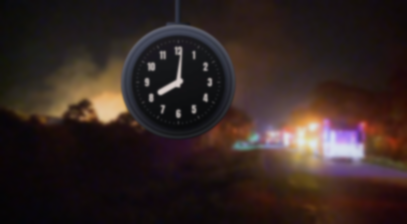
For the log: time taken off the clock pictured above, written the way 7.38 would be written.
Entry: 8.01
